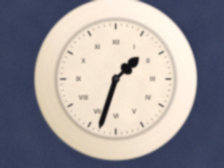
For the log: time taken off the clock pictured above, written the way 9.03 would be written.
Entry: 1.33
